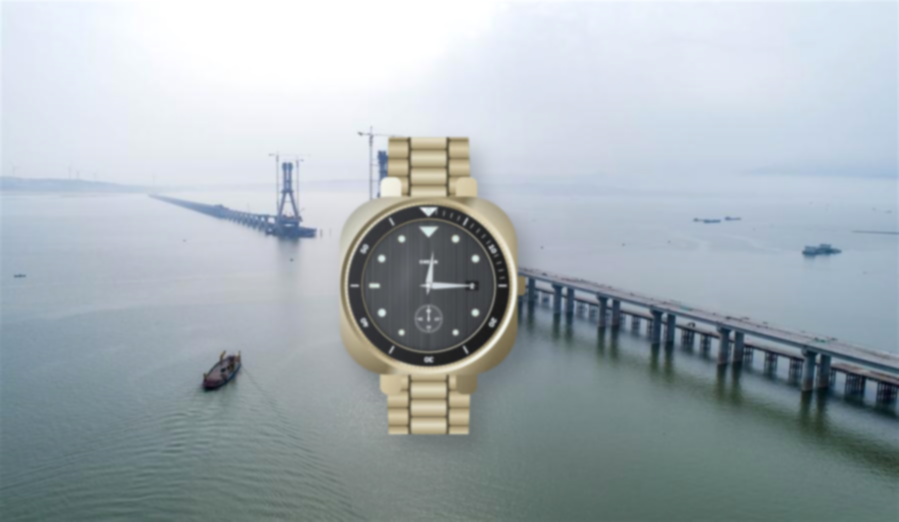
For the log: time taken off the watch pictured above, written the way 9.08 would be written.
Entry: 12.15
